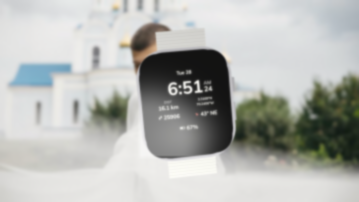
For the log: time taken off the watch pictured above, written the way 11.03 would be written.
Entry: 6.51
